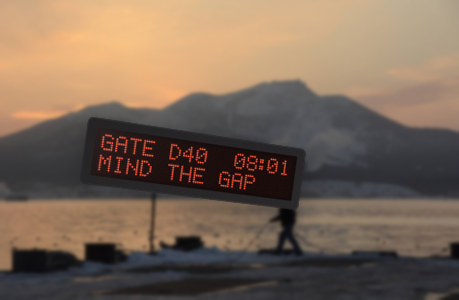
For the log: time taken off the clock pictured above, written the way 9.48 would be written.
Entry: 8.01
